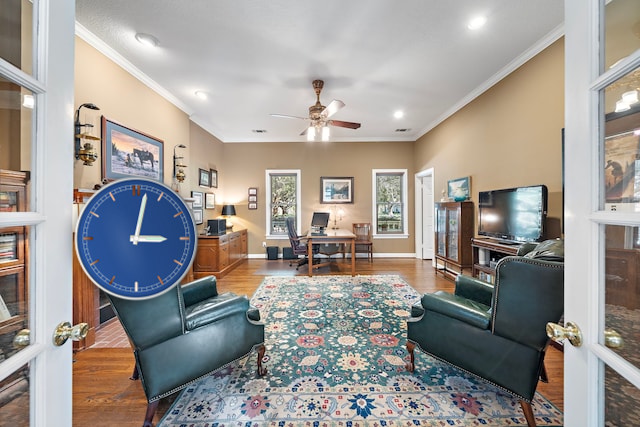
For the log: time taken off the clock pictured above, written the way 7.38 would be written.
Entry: 3.02
